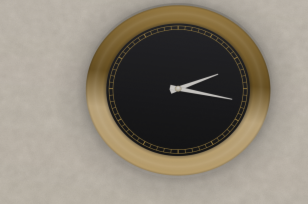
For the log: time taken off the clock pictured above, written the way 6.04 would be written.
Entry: 2.17
